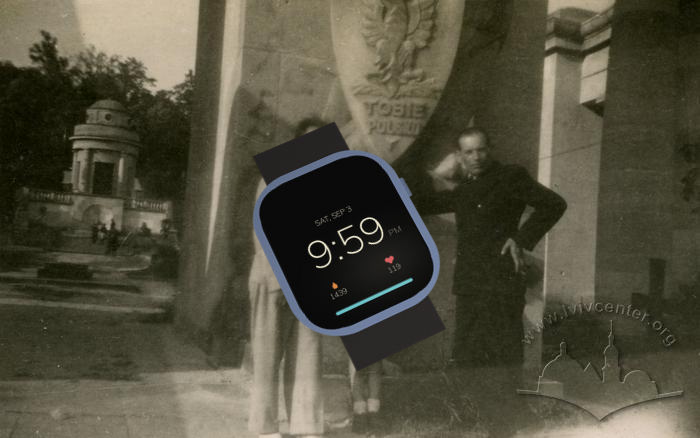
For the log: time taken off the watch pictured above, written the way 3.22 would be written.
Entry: 9.59
